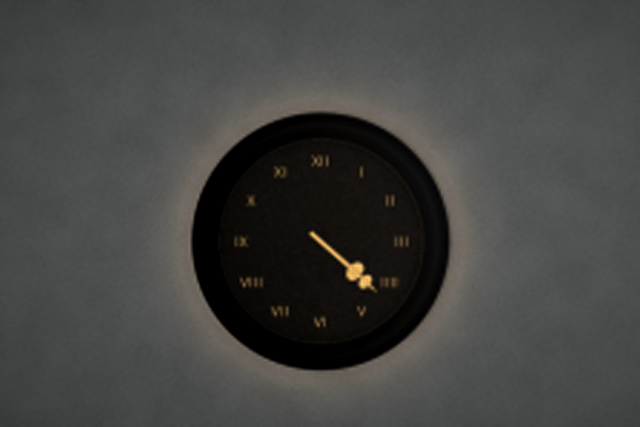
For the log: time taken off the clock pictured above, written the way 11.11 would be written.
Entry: 4.22
